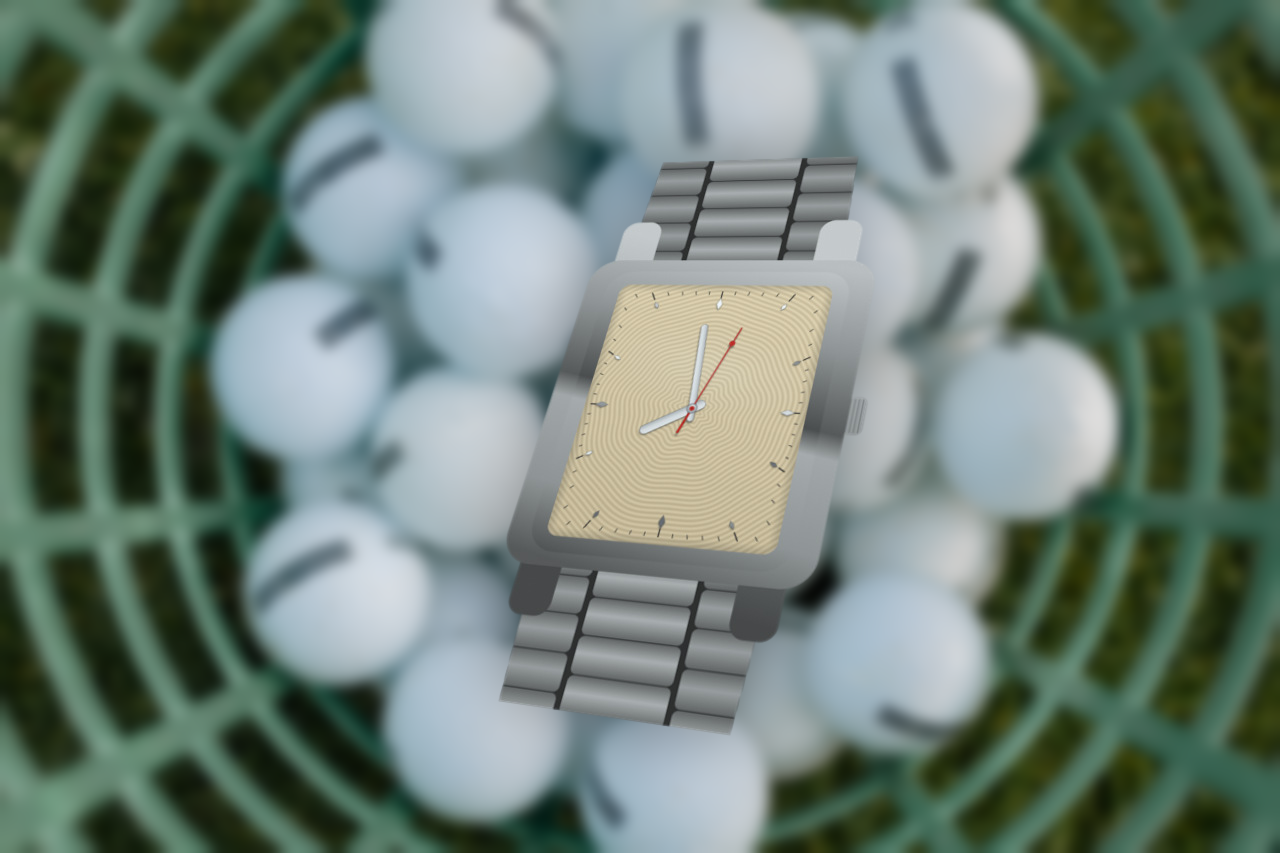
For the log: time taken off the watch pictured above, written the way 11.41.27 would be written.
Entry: 7.59.03
